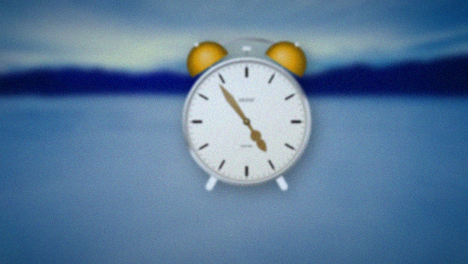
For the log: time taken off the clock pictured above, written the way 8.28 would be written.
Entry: 4.54
